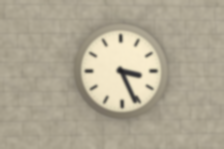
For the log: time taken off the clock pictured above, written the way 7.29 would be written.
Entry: 3.26
